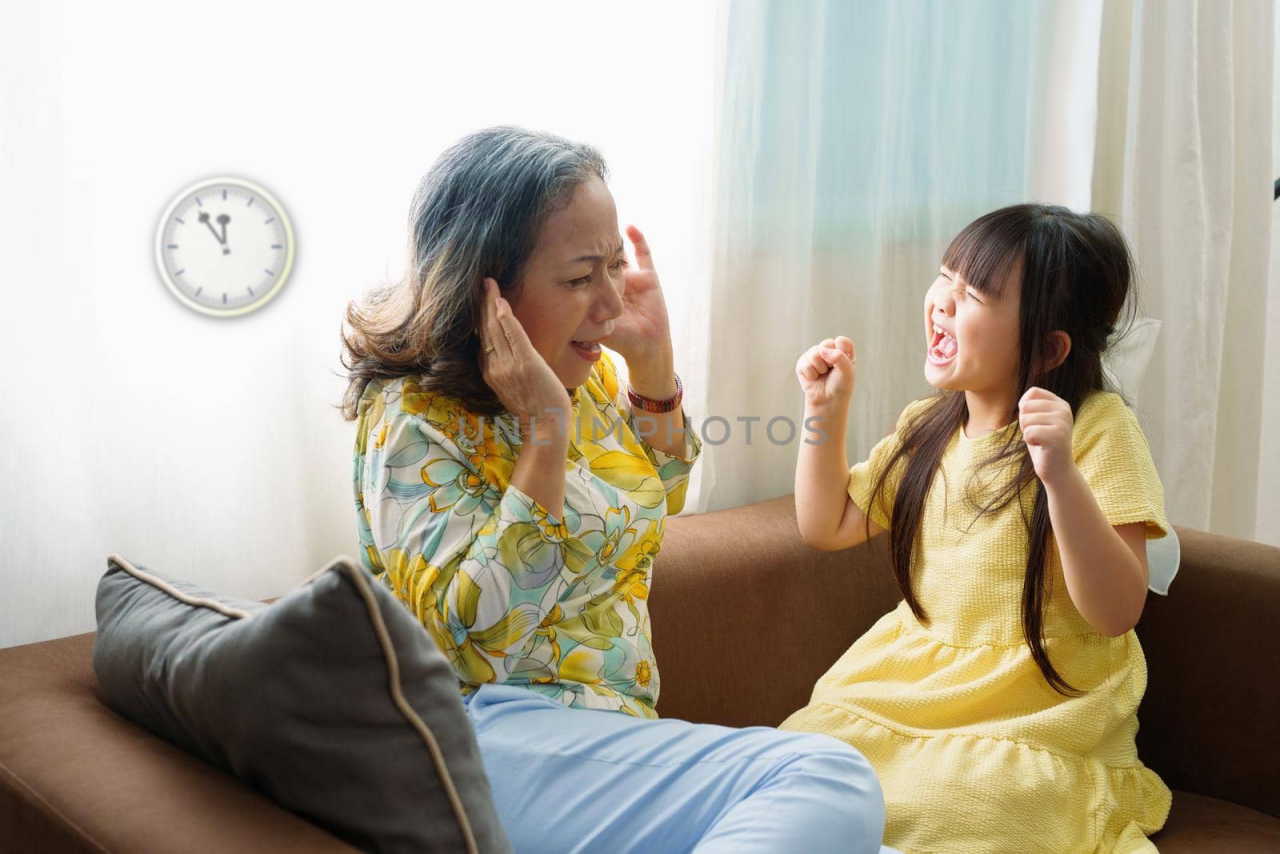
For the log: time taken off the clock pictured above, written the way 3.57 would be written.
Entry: 11.54
